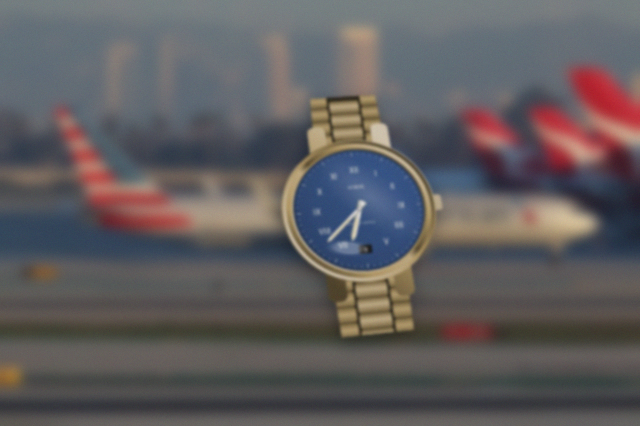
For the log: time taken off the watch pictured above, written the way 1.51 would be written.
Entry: 6.38
